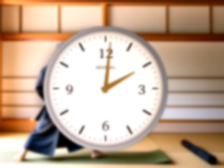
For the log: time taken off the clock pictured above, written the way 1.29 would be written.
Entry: 2.01
